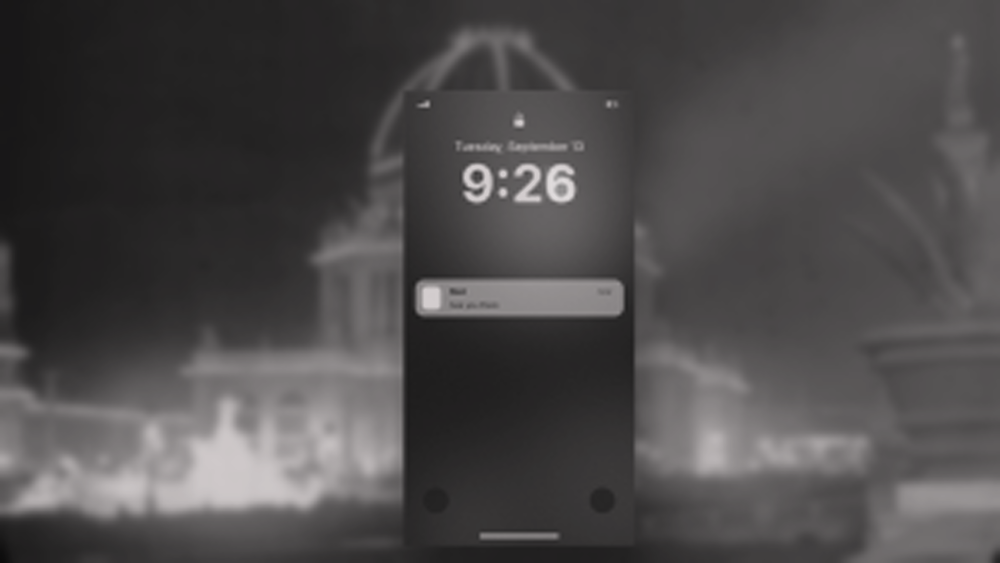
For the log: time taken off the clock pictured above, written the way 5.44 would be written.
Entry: 9.26
